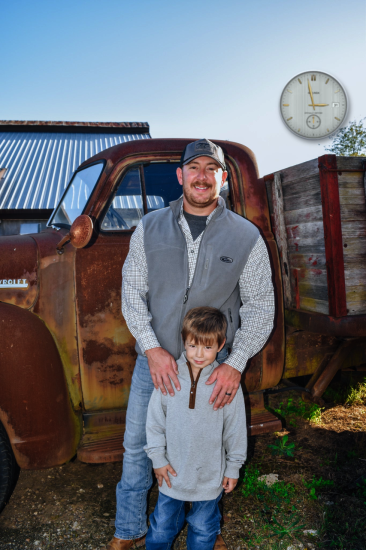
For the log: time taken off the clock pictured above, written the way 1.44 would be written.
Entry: 2.58
